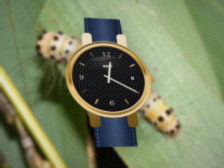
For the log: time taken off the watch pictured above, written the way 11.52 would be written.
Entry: 12.20
